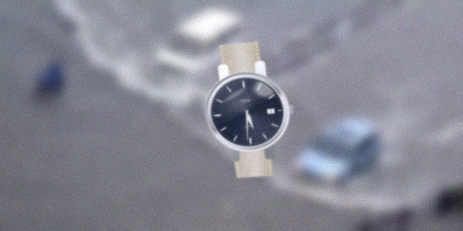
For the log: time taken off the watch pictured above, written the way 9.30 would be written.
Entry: 5.31
